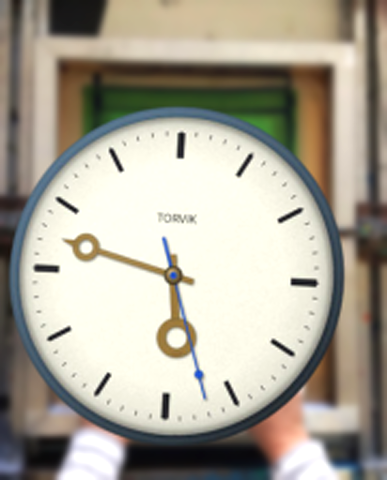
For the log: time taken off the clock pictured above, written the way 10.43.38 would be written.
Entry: 5.47.27
